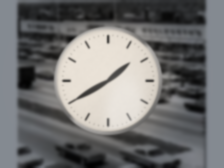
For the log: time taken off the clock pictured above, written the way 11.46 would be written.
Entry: 1.40
